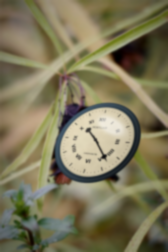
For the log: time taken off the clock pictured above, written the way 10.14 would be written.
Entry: 10.23
